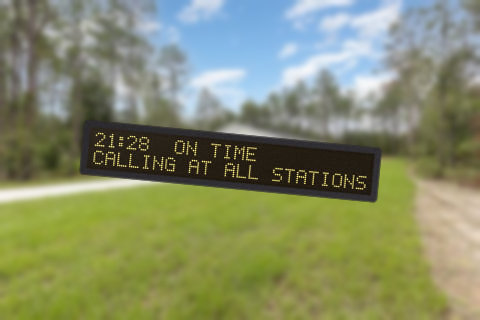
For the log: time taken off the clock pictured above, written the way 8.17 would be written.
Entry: 21.28
